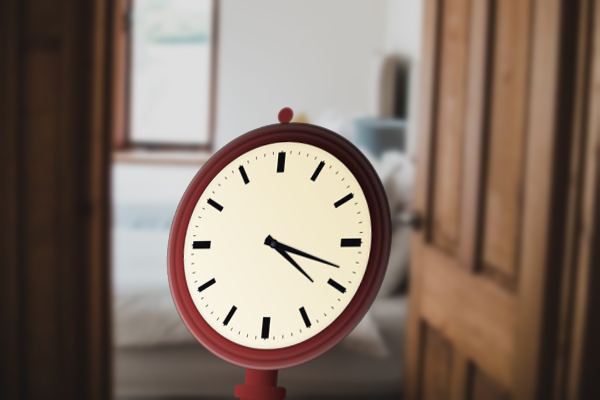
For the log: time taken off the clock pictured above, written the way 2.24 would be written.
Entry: 4.18
